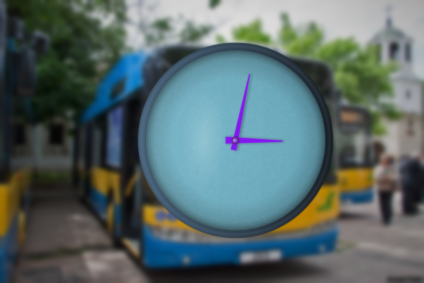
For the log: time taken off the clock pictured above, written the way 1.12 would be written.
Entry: 3.02
